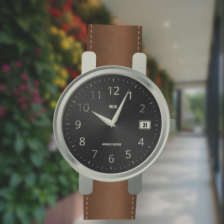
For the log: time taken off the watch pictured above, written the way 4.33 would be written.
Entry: 10.04
